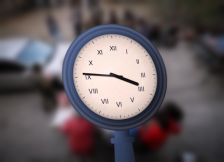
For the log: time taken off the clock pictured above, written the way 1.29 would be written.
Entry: 3.46
